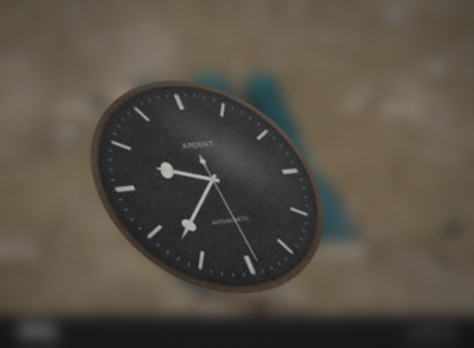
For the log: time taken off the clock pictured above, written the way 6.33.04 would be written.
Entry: 9.37.29
